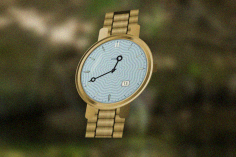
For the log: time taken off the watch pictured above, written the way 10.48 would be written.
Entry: 12.41
